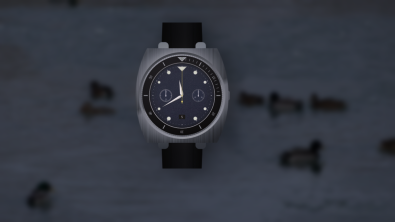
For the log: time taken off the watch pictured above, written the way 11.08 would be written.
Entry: 11.40
